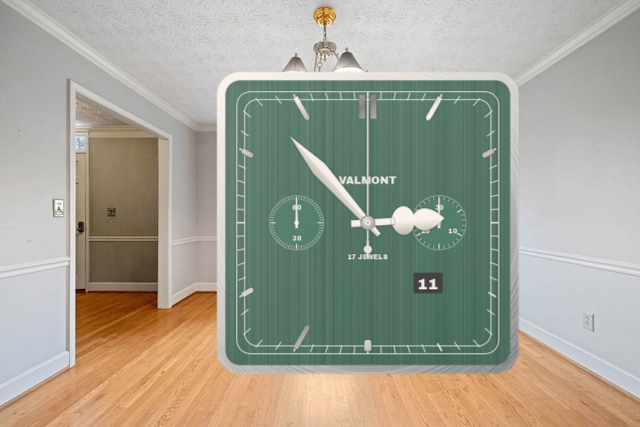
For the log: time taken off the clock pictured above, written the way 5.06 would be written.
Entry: 2.53
